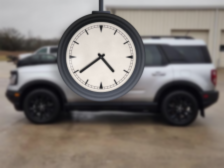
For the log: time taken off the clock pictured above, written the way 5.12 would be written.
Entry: 4.39
